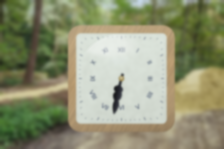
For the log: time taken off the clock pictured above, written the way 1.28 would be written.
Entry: 6.32
